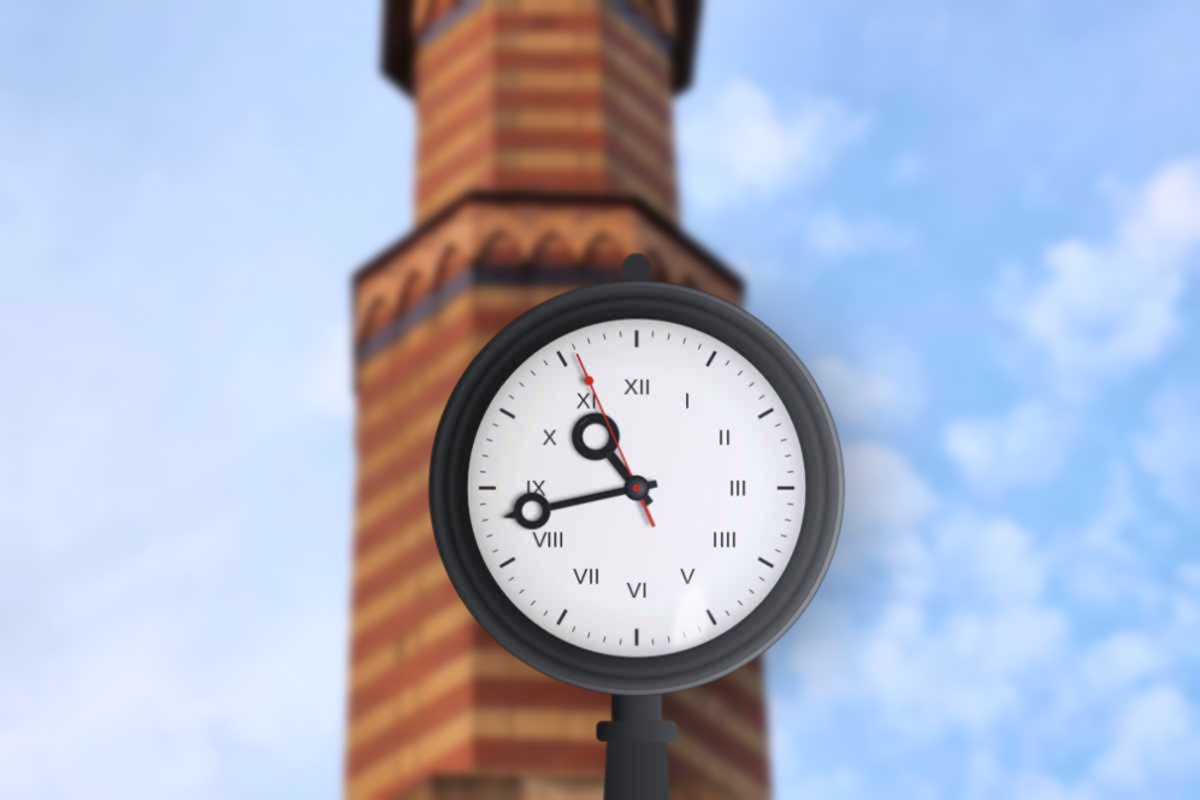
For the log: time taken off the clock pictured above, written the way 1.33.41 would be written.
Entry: 10.42.56
